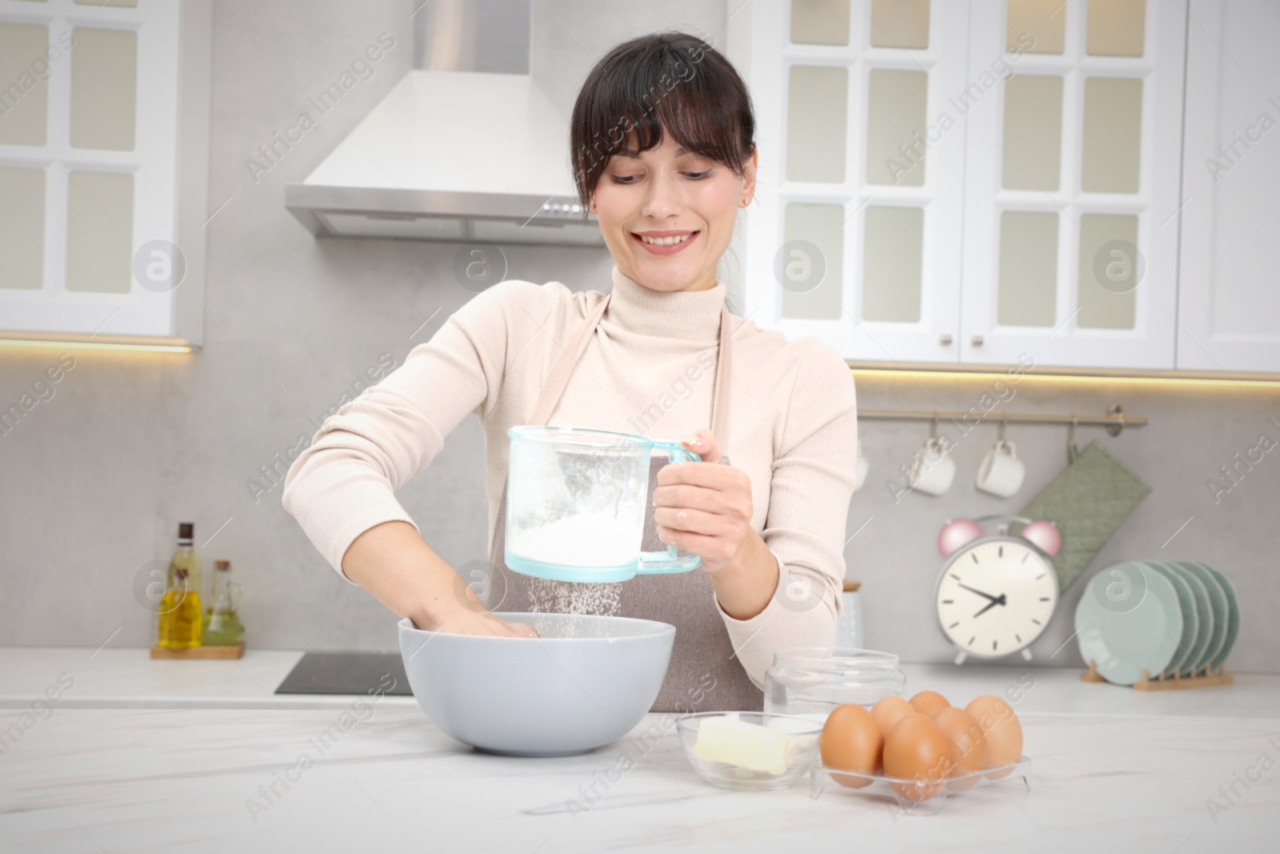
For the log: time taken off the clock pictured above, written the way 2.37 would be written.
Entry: 7.49
